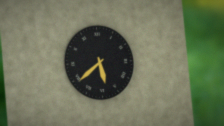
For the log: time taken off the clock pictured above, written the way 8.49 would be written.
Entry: 5.39
